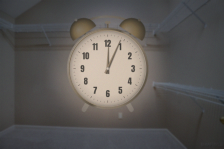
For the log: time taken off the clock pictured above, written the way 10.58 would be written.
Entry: 12.04
